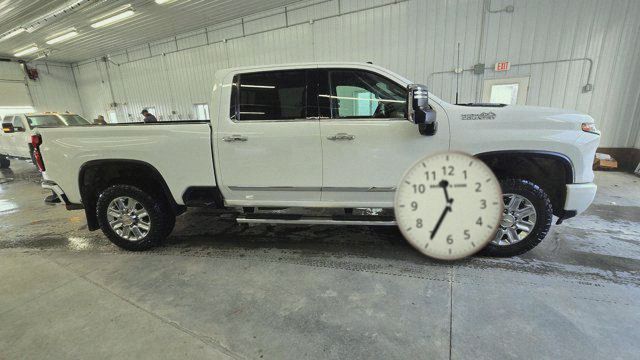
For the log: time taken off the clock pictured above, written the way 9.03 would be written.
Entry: 11.35
